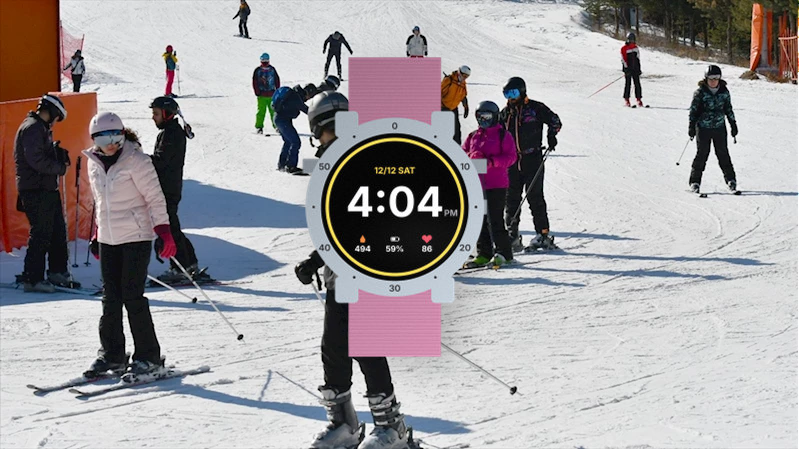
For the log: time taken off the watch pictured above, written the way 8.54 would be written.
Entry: 4.04
